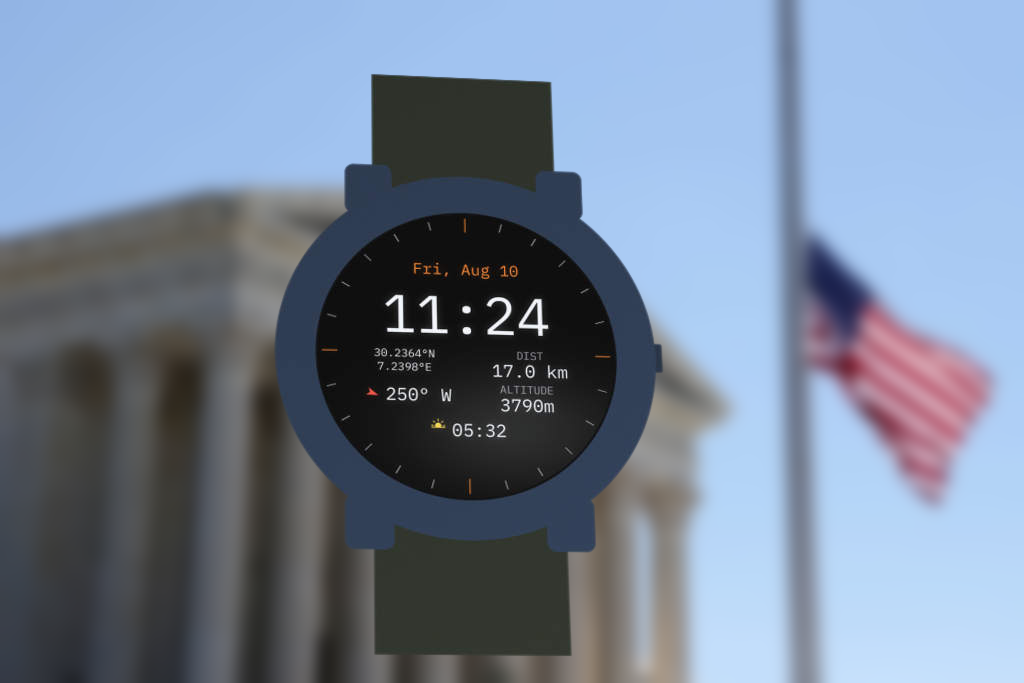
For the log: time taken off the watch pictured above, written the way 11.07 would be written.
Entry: 11.24
